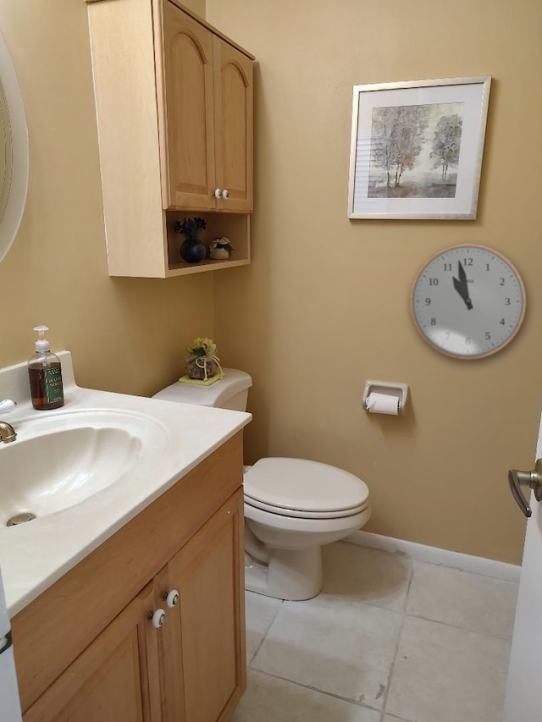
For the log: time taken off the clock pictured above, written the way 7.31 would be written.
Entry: 10.58
